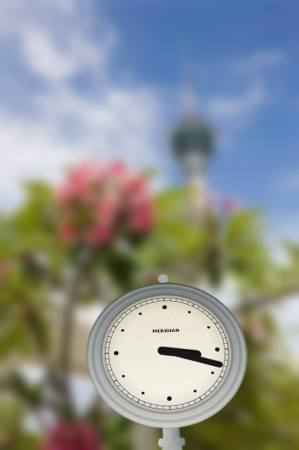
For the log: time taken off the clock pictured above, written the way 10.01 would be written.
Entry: 3.18
